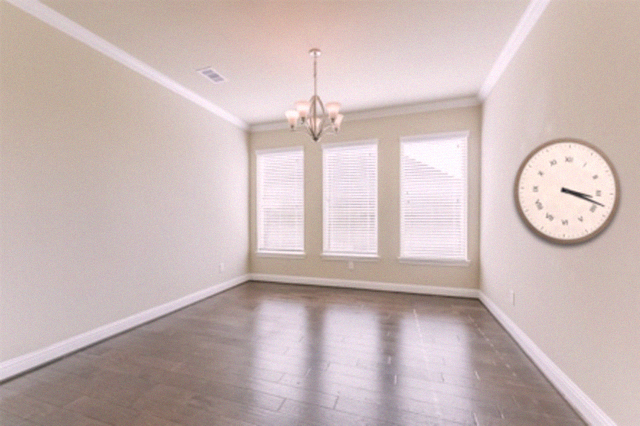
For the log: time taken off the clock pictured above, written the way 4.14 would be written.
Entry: 3.18
